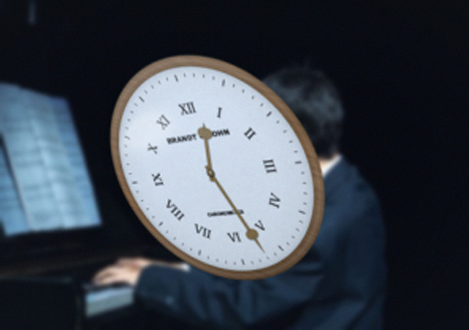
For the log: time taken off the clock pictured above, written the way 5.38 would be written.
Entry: 12.27
